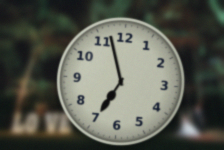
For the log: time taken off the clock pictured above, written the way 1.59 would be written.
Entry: 6.57
